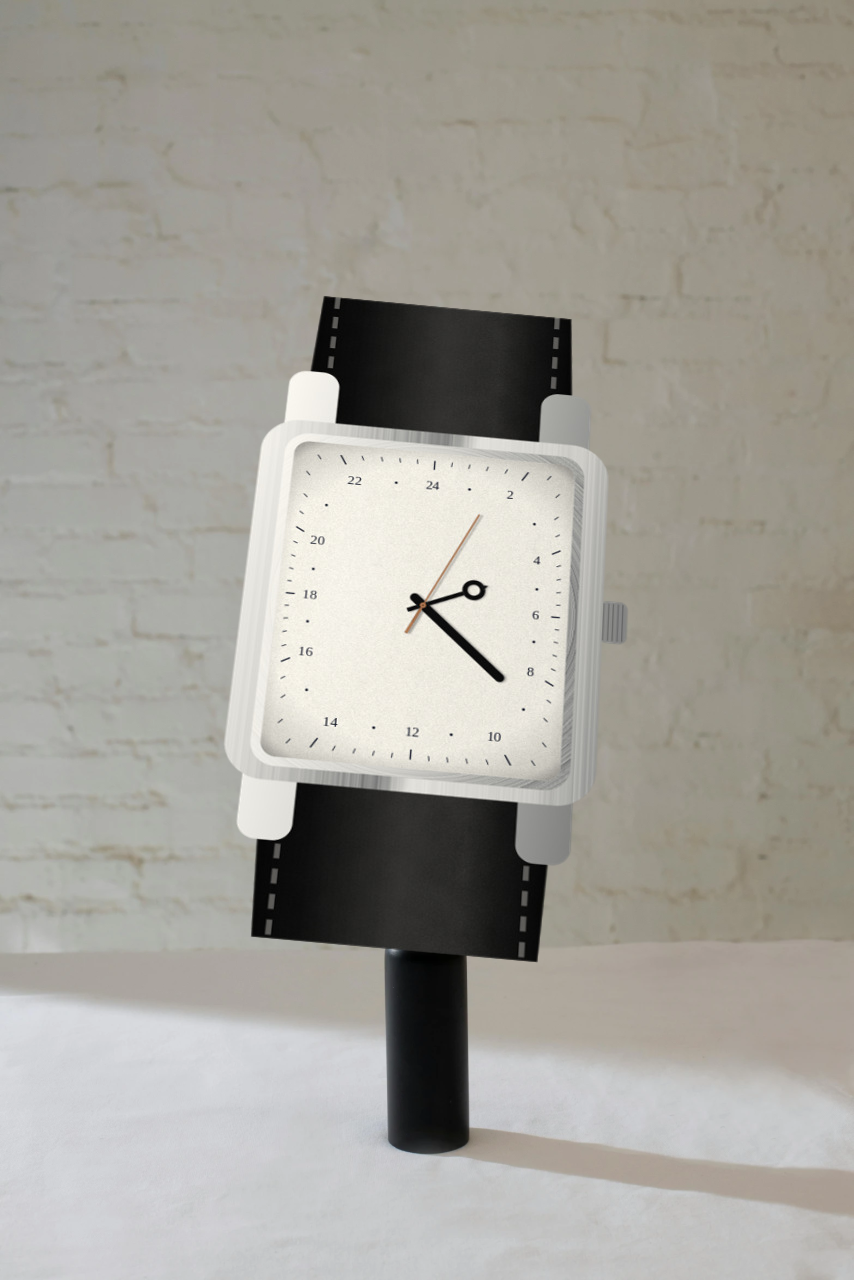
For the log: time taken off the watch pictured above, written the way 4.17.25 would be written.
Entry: 4.22.04
